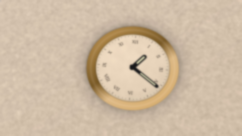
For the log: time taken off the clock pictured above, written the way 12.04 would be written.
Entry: 1.21
